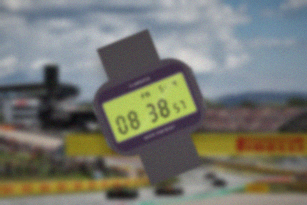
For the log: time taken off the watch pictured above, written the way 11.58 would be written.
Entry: 8.38
